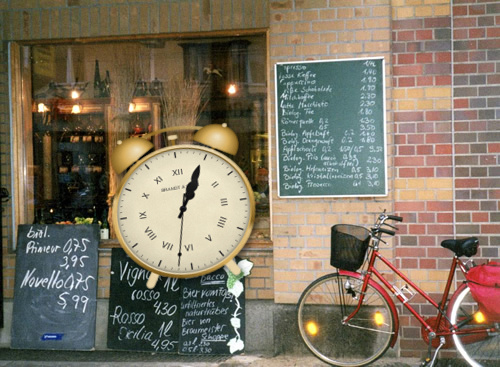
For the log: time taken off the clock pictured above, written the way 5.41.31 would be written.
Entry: 1.04.32
